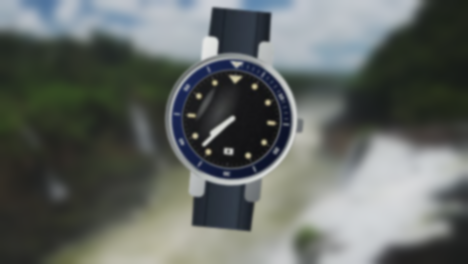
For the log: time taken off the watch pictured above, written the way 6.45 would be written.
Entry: 7.37
